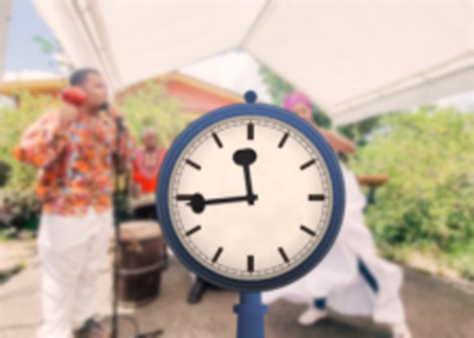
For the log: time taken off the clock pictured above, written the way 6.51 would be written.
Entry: 11.44
